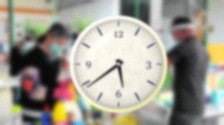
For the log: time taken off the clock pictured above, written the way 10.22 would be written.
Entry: 5.39
